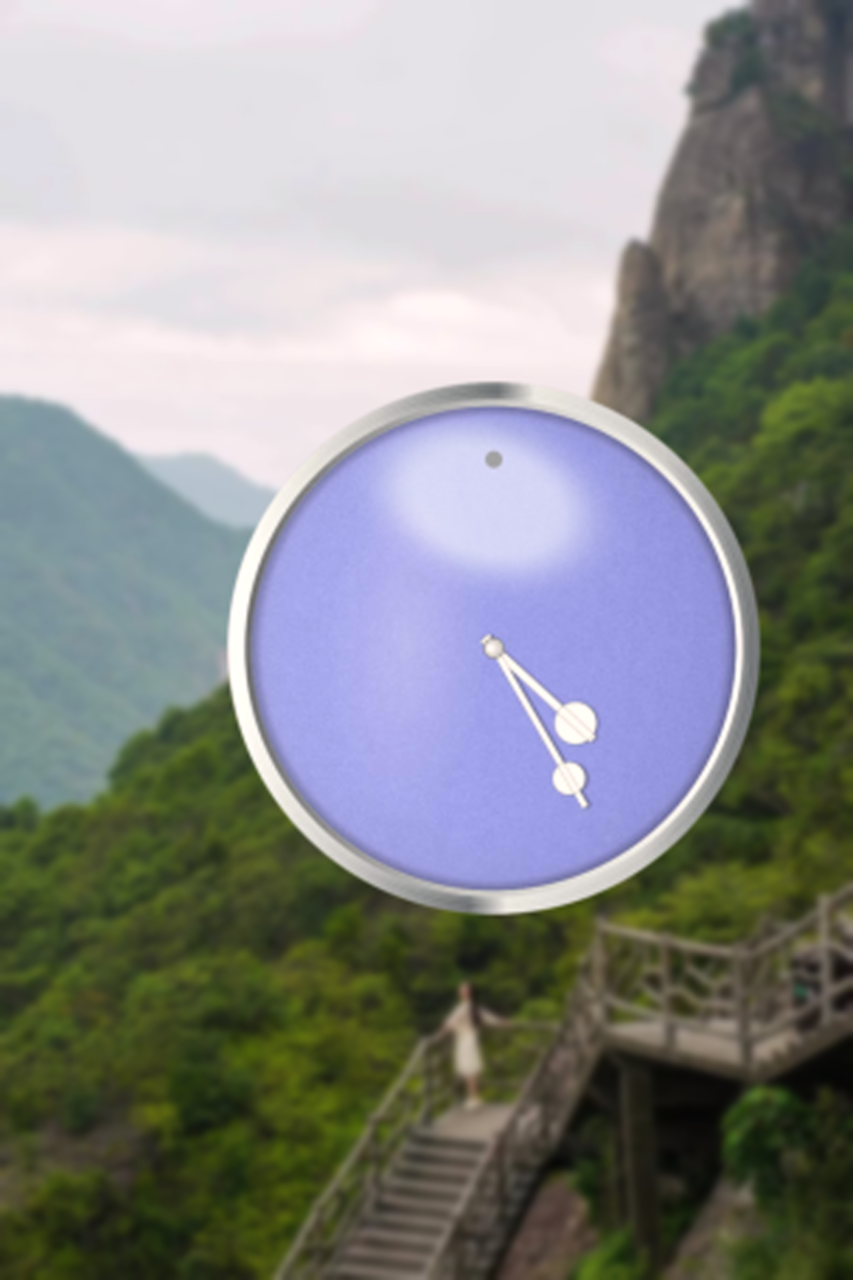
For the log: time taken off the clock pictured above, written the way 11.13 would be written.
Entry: 4.25
